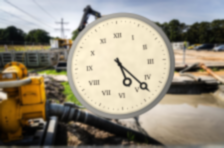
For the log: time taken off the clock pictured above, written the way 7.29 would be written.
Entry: 5.23
